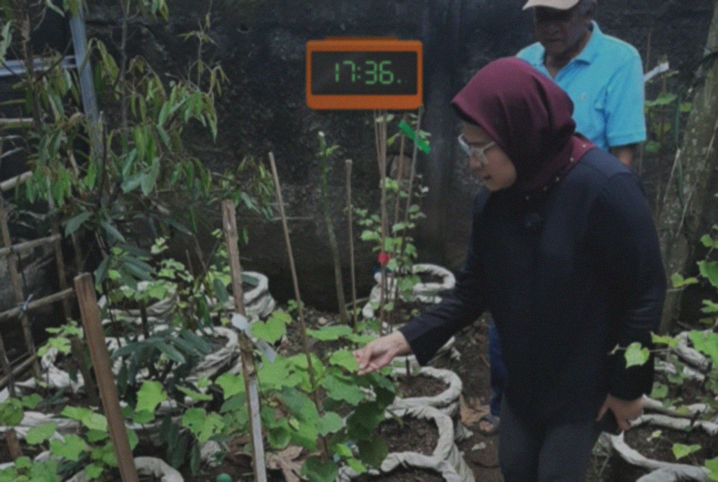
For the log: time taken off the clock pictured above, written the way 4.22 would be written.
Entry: 17.36
